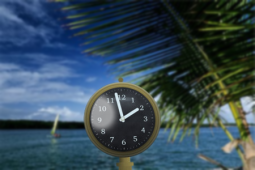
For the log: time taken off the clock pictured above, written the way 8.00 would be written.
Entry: 1.58
